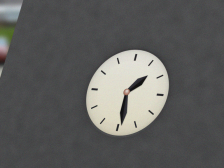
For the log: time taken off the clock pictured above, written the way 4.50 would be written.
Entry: 1.29
